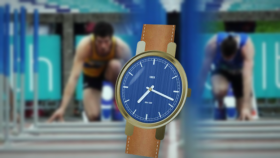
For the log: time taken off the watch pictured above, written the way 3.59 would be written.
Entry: 7.18
